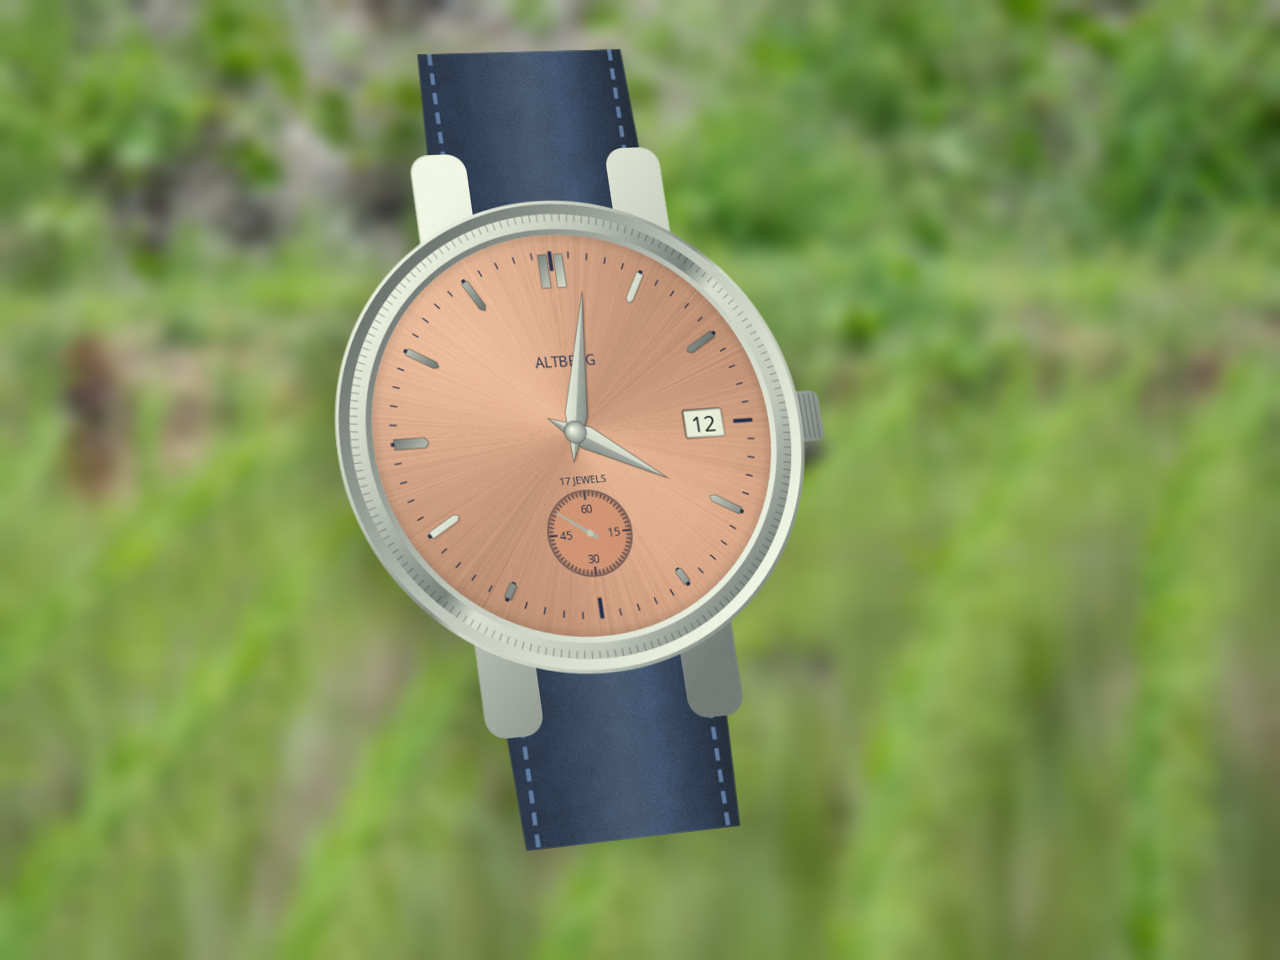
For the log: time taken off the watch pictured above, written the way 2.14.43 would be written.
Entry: 4.01.51
